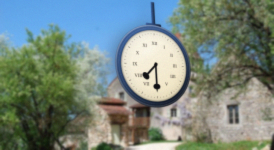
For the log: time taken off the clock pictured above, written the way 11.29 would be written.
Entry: 7.30
